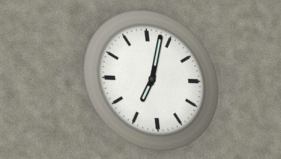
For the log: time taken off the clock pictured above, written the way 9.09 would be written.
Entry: 7.03
